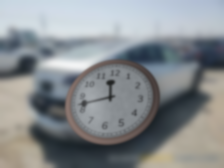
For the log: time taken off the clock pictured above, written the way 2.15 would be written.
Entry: 11.42
